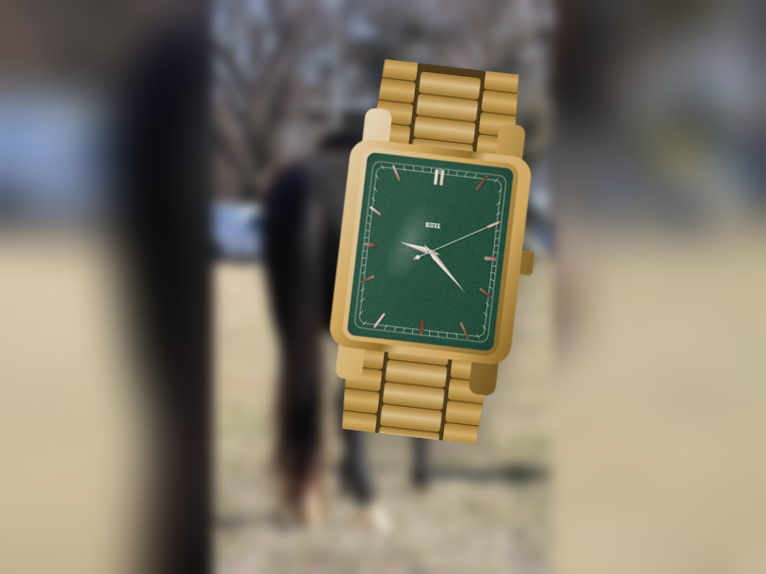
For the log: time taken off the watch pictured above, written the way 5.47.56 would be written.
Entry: 9.22.10
